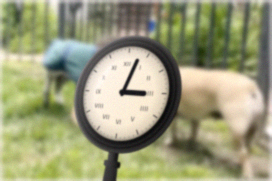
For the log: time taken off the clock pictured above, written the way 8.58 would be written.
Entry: 3.03
